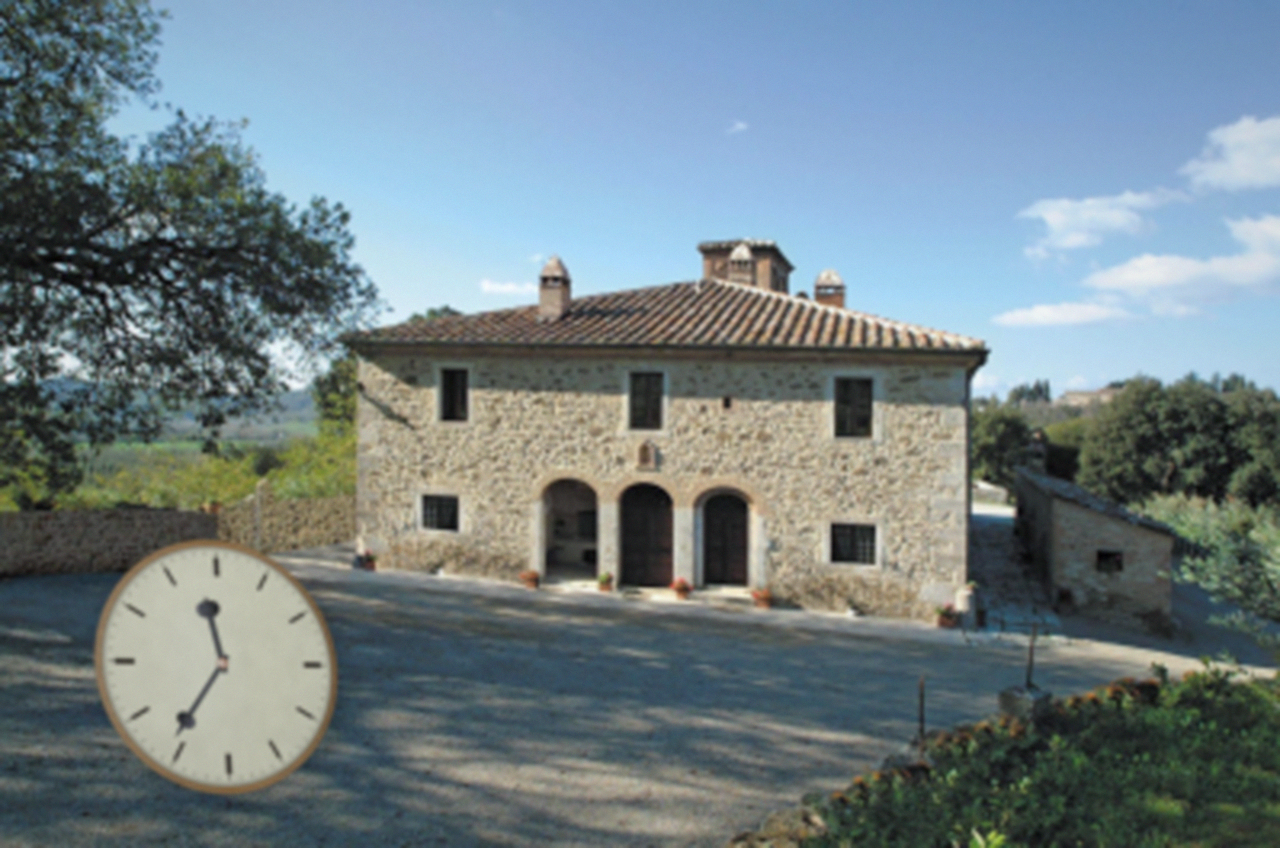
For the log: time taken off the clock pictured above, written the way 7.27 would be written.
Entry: 11.36
